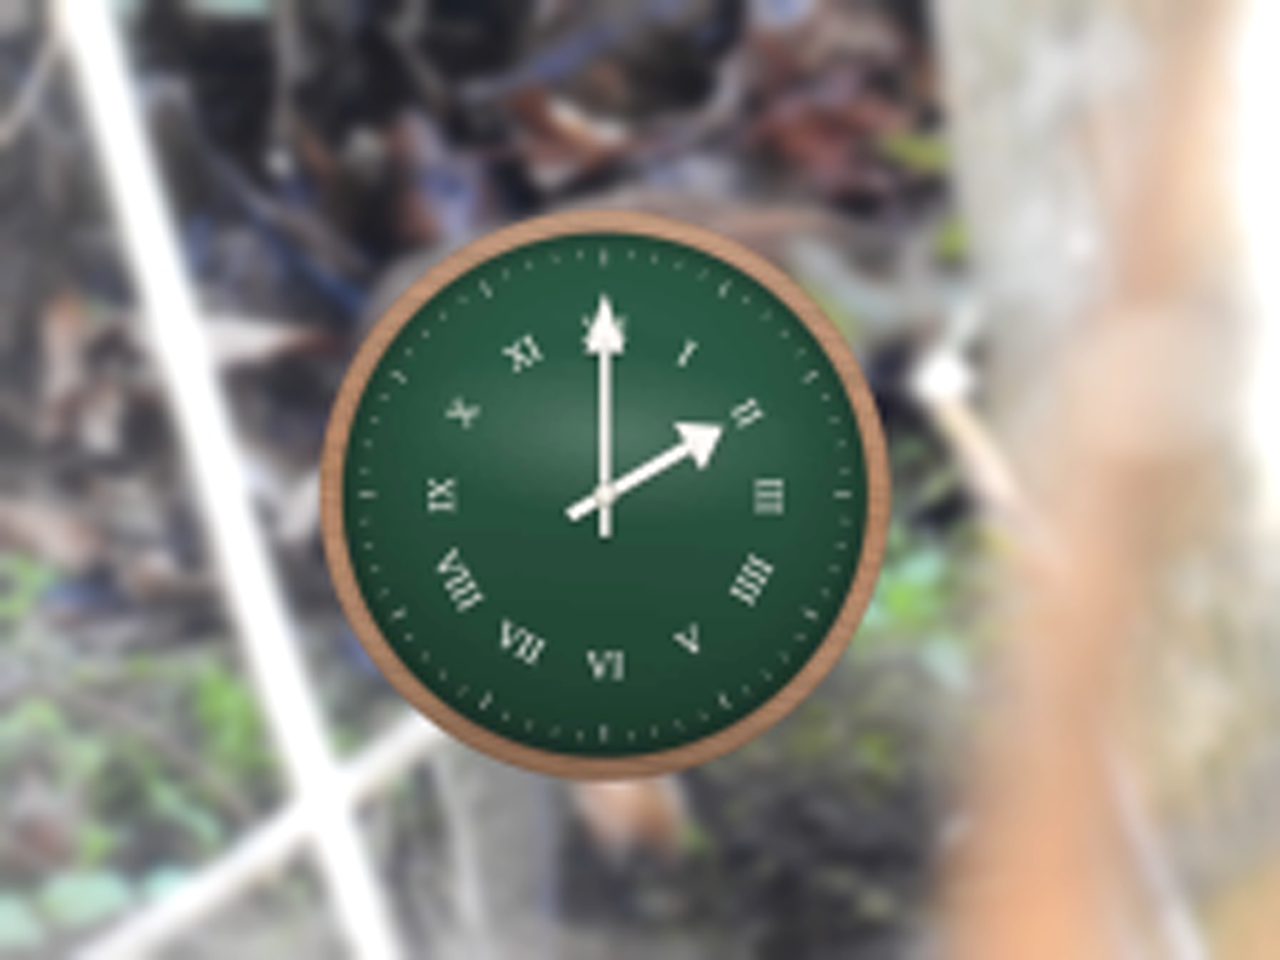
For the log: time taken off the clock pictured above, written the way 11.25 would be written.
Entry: 2.00
